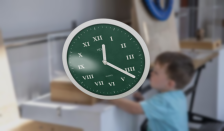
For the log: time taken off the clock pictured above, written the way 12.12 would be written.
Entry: 12.22
